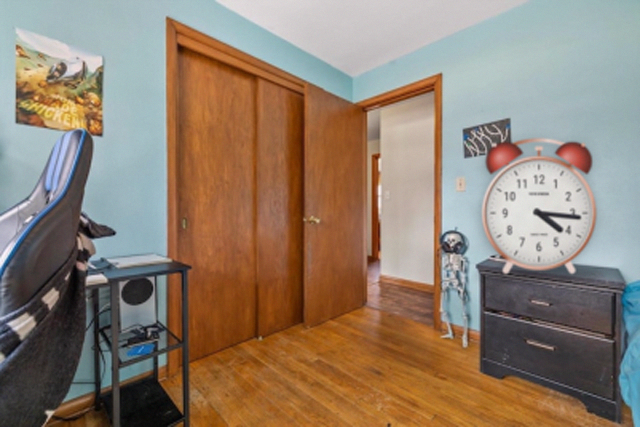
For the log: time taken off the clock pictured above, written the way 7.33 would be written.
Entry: 4.16
